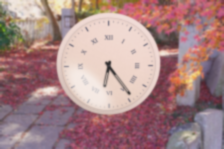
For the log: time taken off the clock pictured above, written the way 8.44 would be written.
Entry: 6.24
